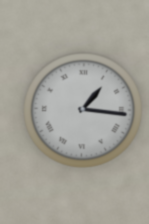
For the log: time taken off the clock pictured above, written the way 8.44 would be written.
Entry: 1.16
